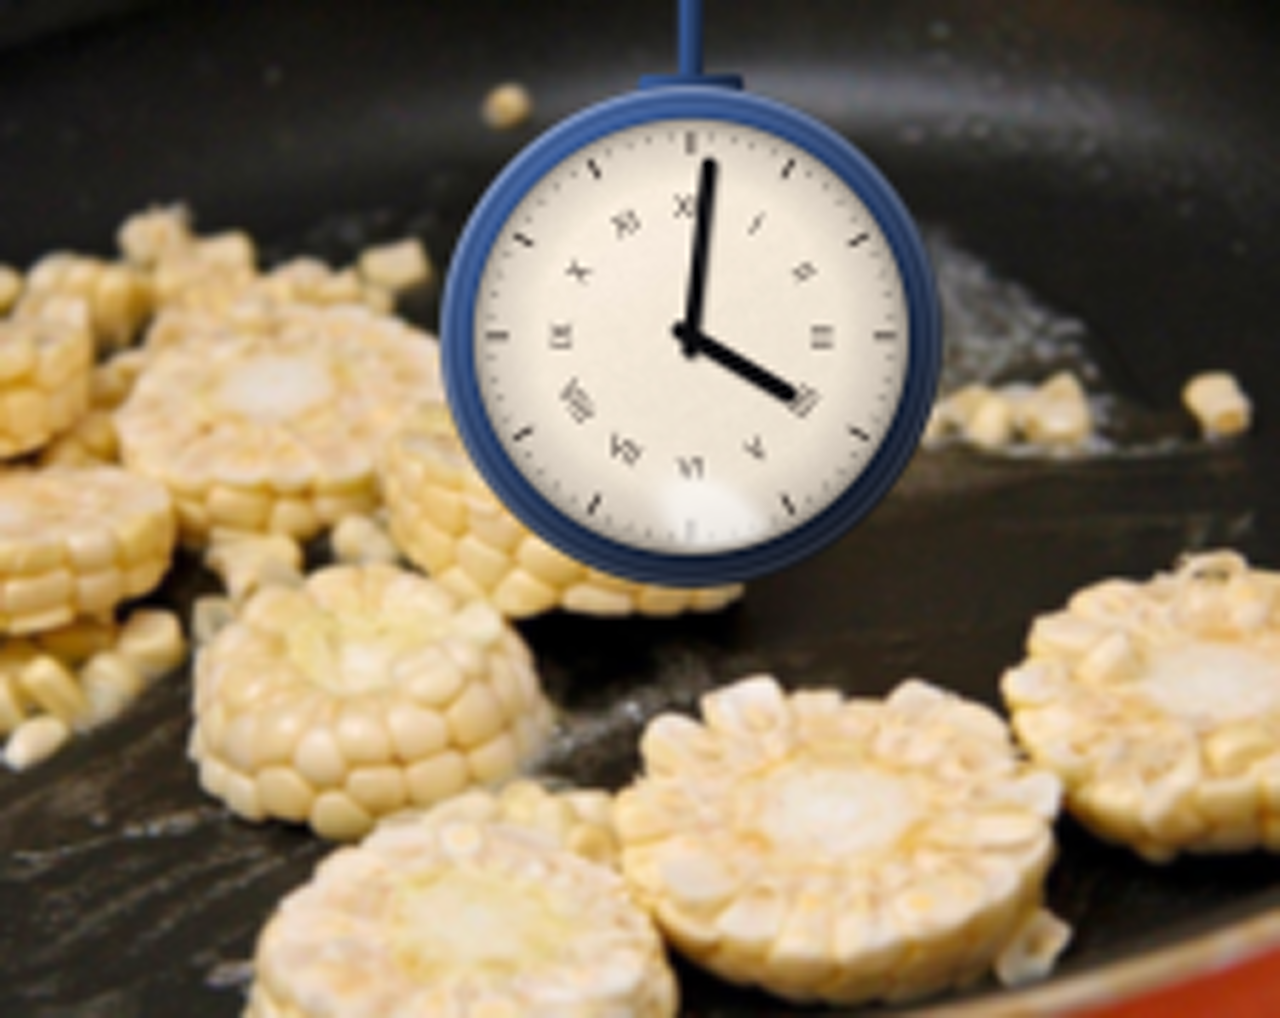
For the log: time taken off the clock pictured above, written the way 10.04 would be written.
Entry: 4.01
